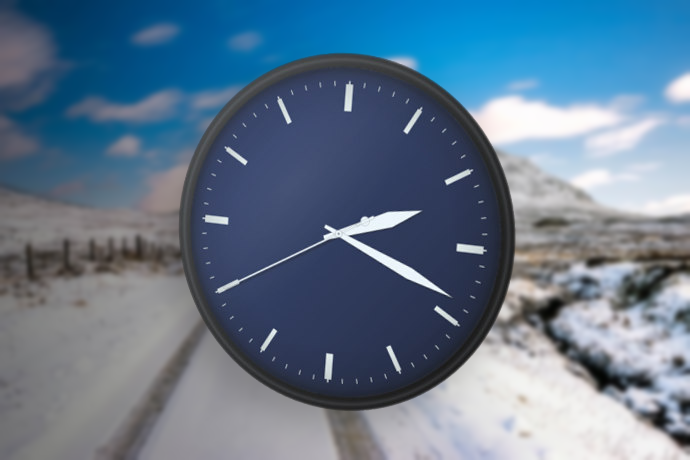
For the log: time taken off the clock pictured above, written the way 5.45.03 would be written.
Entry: 2.18.40
